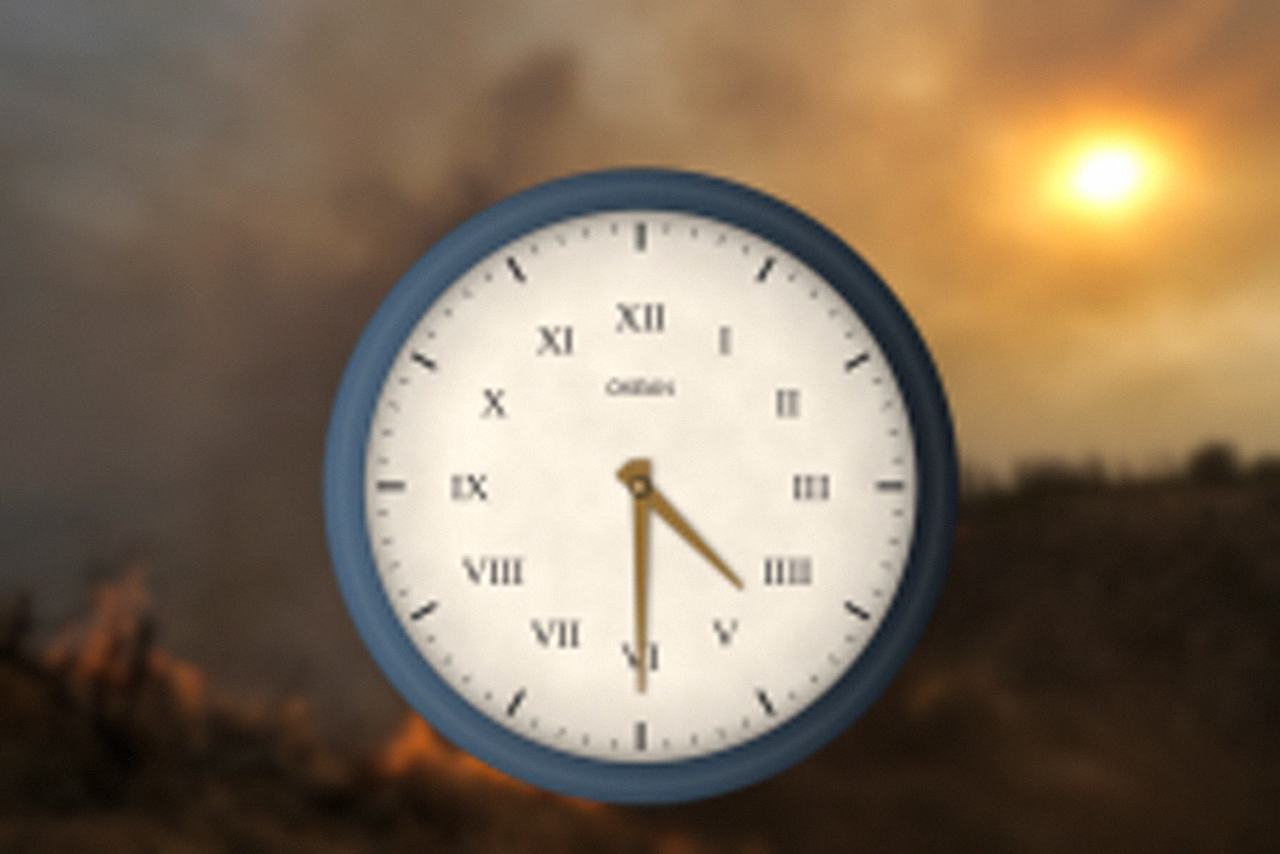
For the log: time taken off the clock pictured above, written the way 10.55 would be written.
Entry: 4.30
